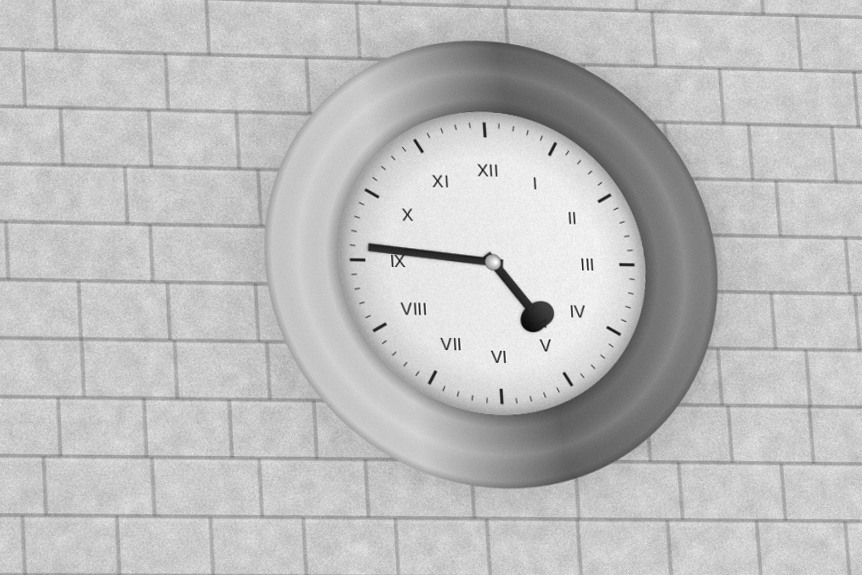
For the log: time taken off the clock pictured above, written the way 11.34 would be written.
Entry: 4.46
